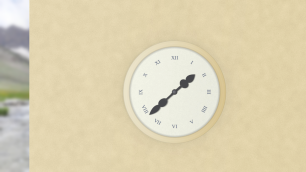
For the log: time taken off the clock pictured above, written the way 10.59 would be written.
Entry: 1.38
